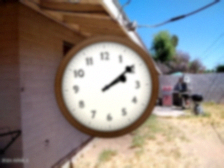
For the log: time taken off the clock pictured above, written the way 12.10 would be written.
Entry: 2.09
